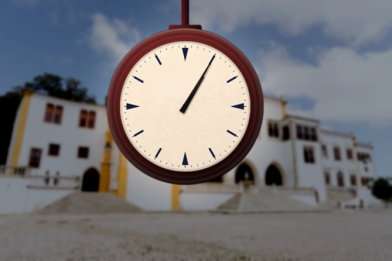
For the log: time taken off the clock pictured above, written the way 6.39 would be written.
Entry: 1.05
